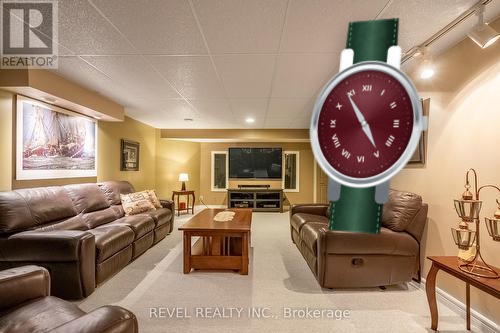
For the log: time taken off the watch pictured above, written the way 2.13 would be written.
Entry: 4.54
